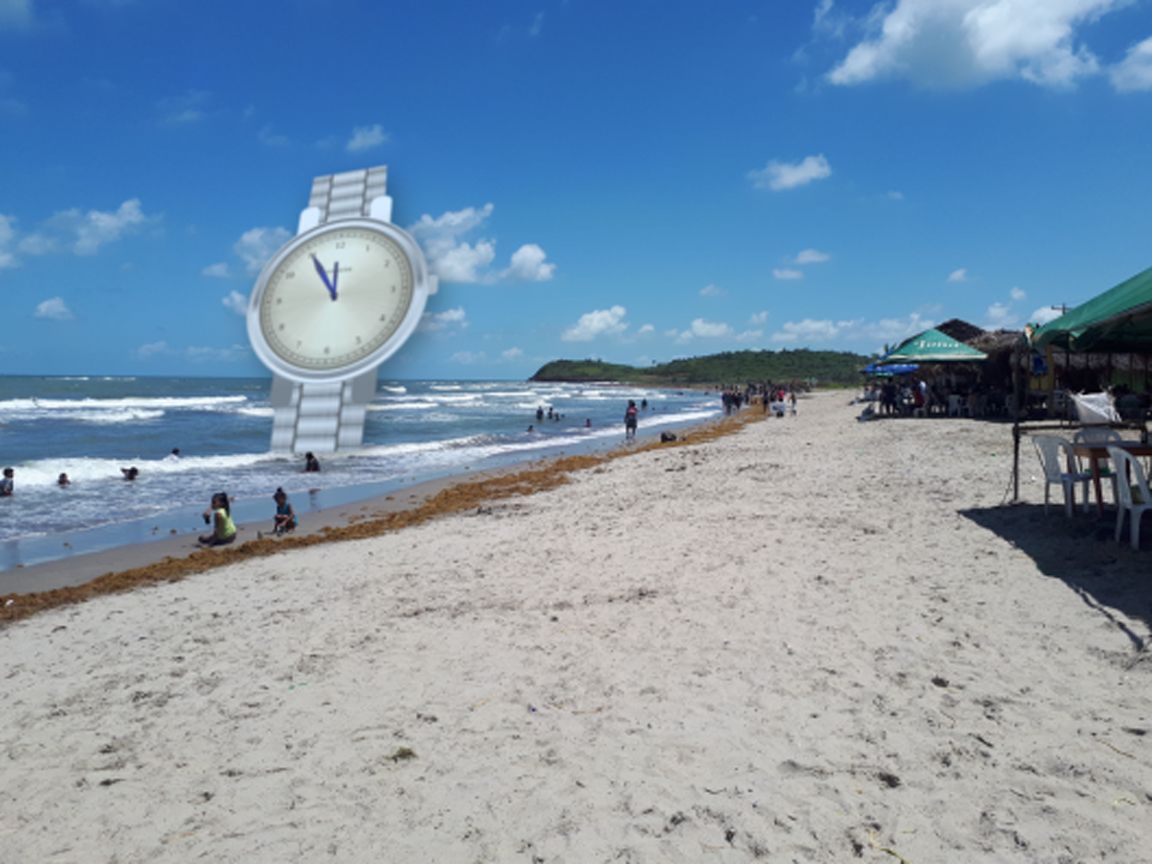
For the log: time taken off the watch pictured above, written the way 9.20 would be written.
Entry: 11.55
